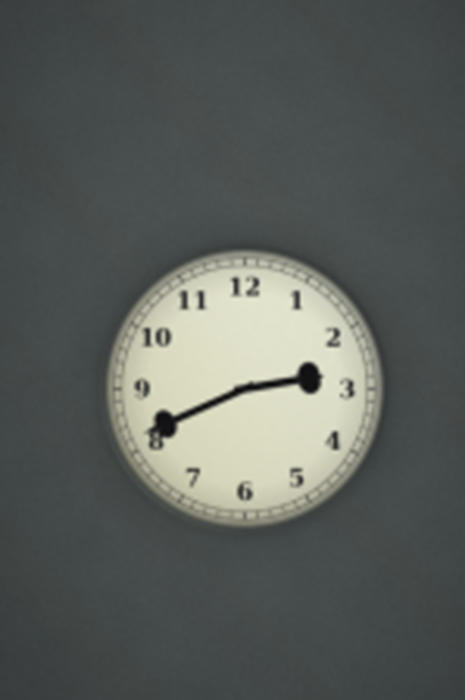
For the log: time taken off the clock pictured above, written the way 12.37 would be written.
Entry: 2.41
